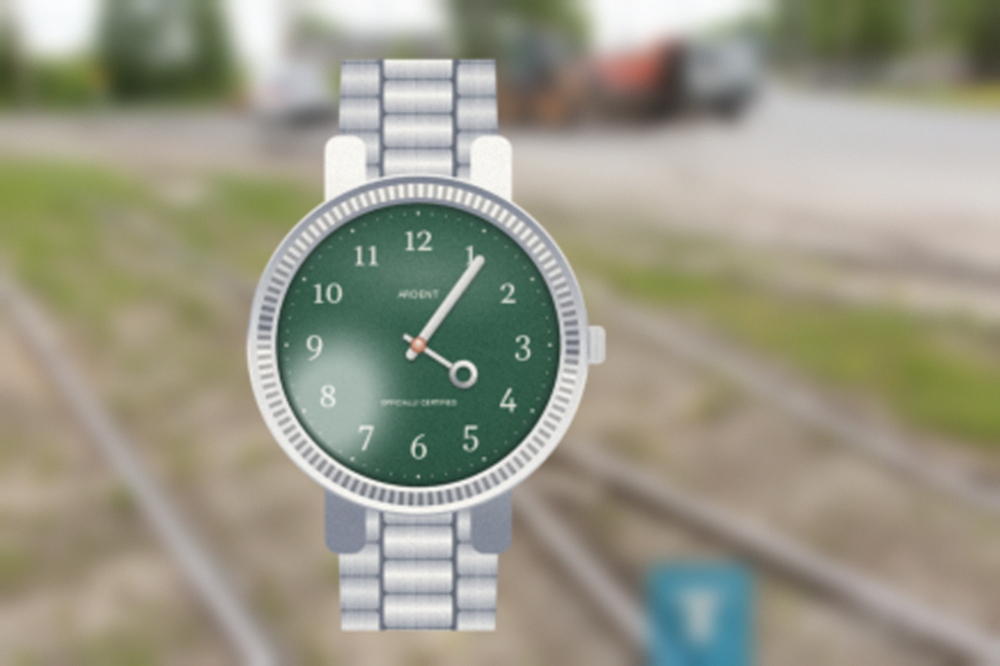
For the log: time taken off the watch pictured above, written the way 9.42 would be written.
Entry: 4.06
